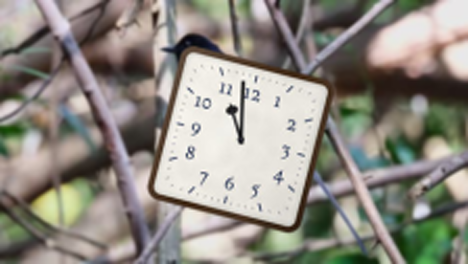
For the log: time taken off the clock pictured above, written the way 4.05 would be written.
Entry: 10.58
